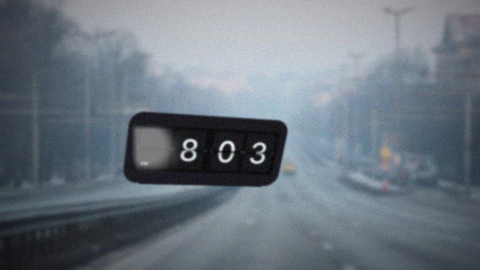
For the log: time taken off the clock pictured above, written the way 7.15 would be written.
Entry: 8.03
